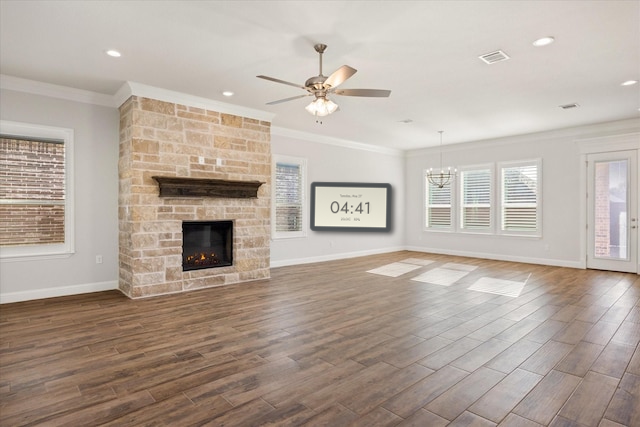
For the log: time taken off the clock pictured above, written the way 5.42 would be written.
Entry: 4.41
